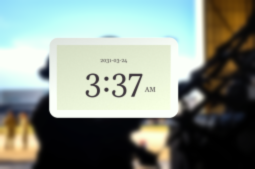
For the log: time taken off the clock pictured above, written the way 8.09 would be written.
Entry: 3.37
